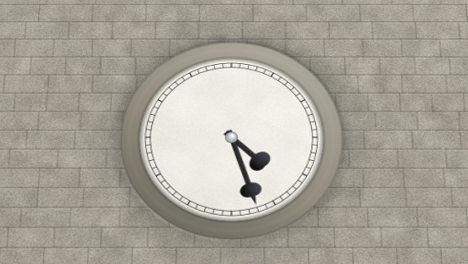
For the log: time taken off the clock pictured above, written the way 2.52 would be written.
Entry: 4.27
